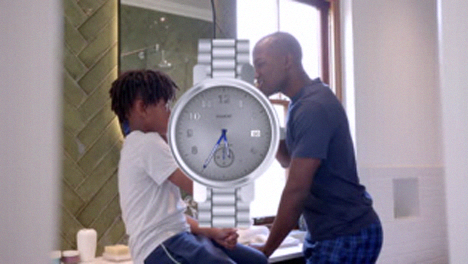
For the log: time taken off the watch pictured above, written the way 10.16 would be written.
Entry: 5.35
